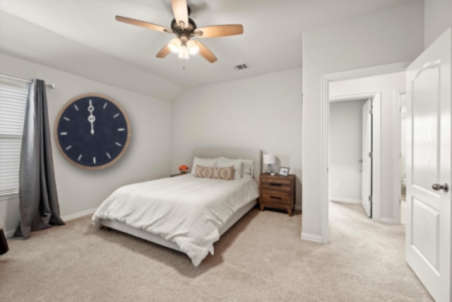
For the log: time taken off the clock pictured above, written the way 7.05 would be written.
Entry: 12.00
